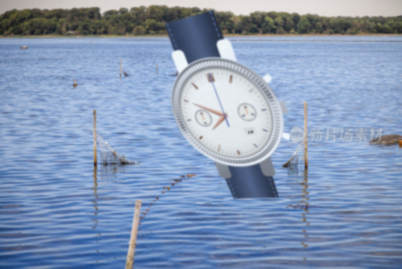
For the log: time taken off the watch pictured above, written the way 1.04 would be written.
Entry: 7.50
